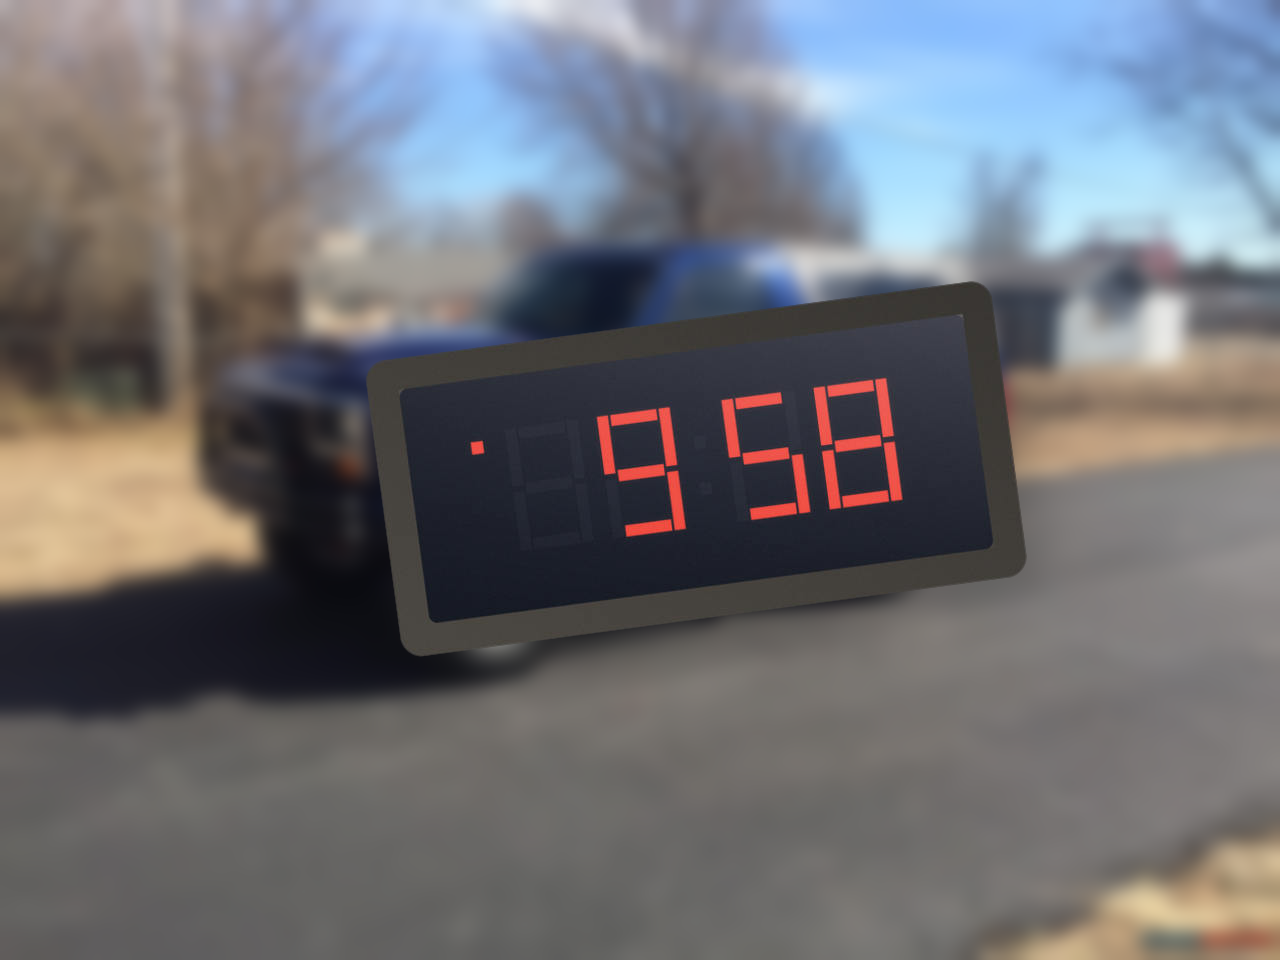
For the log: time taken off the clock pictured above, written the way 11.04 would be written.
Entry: 9.58
